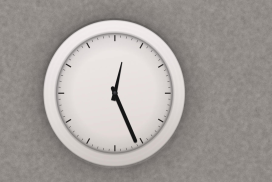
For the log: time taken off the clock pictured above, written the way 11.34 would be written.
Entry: 12.26
